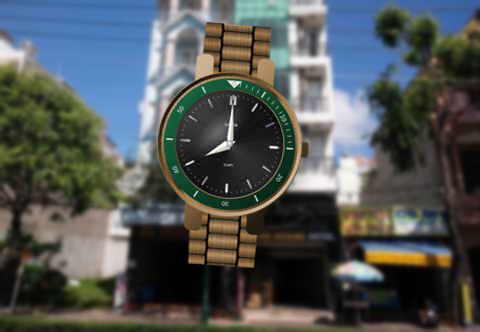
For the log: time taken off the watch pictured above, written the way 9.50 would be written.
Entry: 8.00
